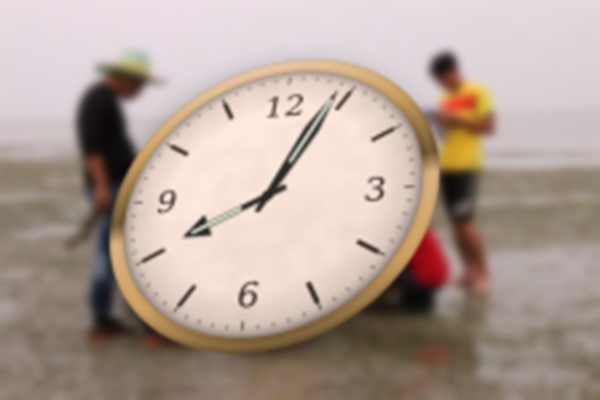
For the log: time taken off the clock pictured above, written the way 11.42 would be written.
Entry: 8.04
